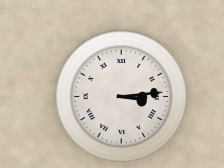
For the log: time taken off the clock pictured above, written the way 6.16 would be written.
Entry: 3.14
